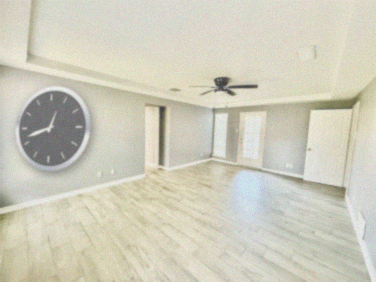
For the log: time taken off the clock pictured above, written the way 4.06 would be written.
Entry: 12.42
